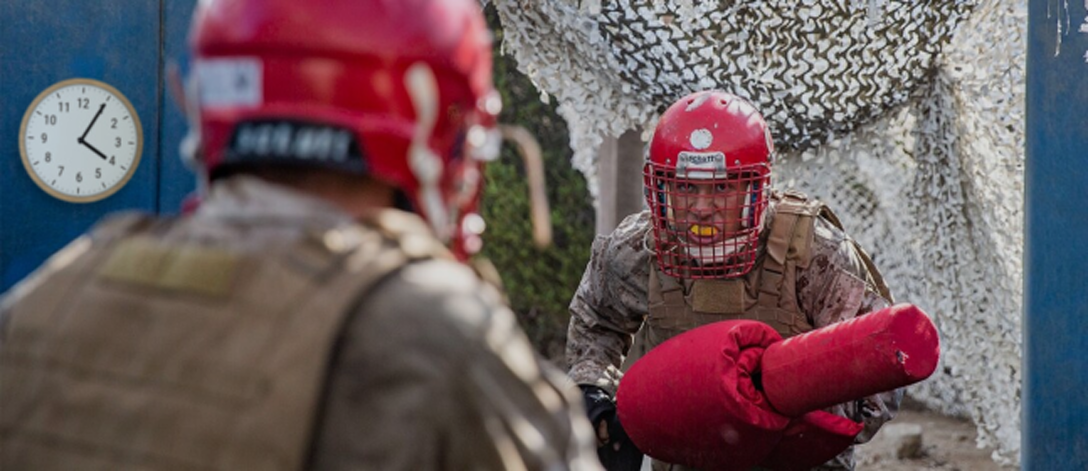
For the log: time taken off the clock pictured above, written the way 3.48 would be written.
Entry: 4.05
